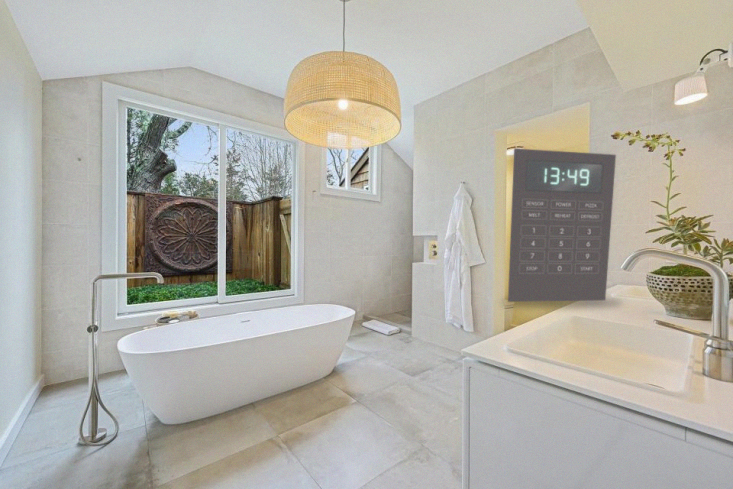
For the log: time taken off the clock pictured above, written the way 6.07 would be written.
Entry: 13.49
